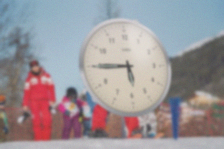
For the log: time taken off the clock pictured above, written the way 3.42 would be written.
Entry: 5.45
